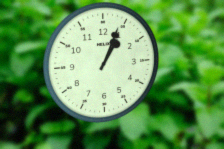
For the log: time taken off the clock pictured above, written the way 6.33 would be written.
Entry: 1.04
